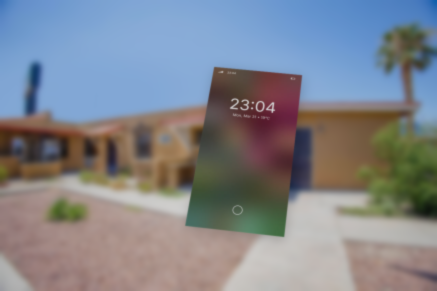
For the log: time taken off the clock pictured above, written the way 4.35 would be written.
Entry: 23.04
